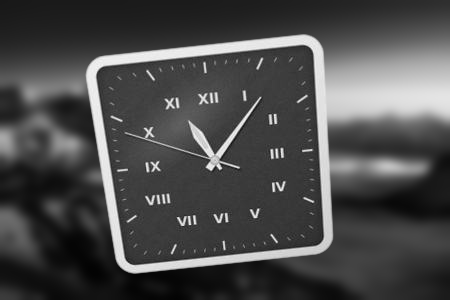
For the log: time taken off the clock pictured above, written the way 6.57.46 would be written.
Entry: 11.06.49
